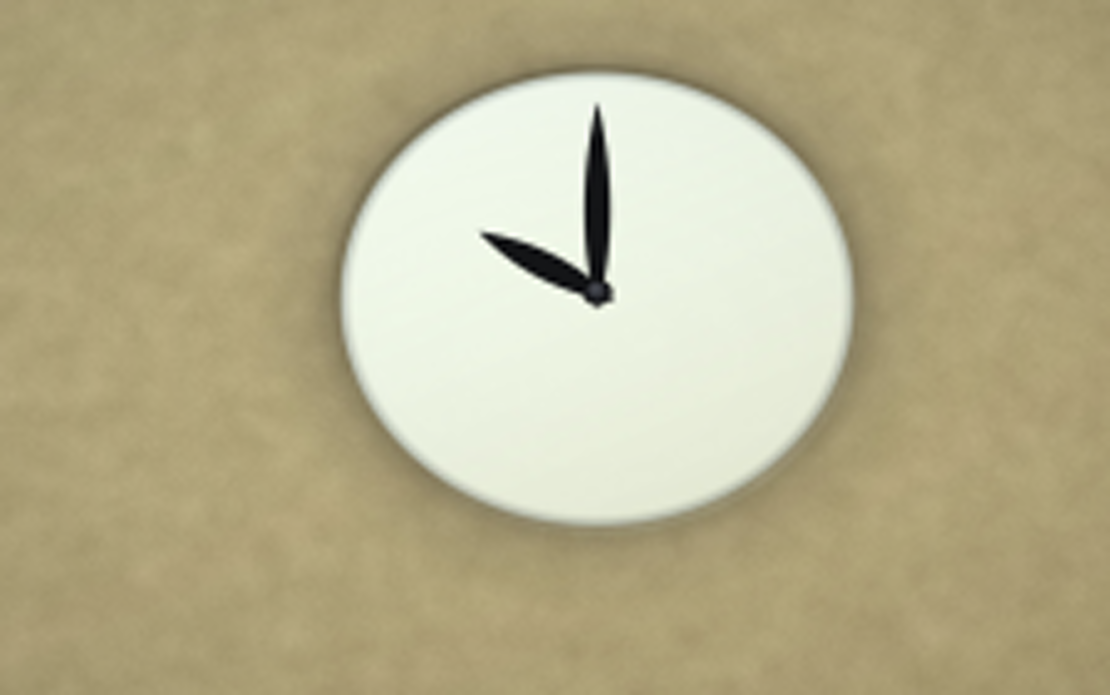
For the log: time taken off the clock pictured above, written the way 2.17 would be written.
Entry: 10.00
